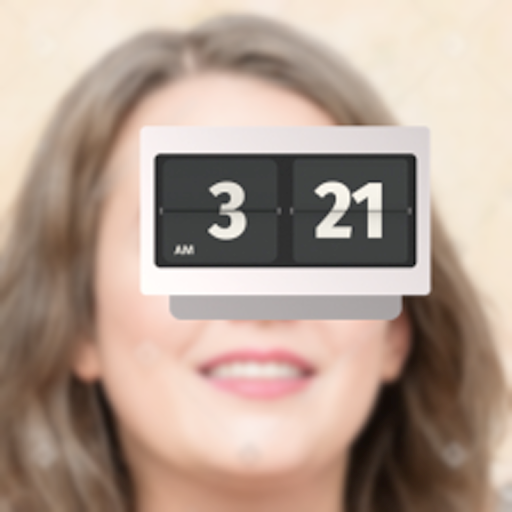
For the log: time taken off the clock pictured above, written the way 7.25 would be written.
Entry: 3.21
